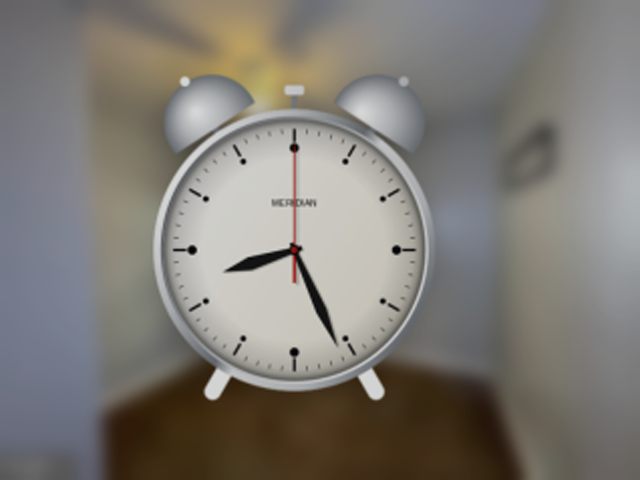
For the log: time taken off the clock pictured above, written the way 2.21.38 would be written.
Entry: 8.26.00
